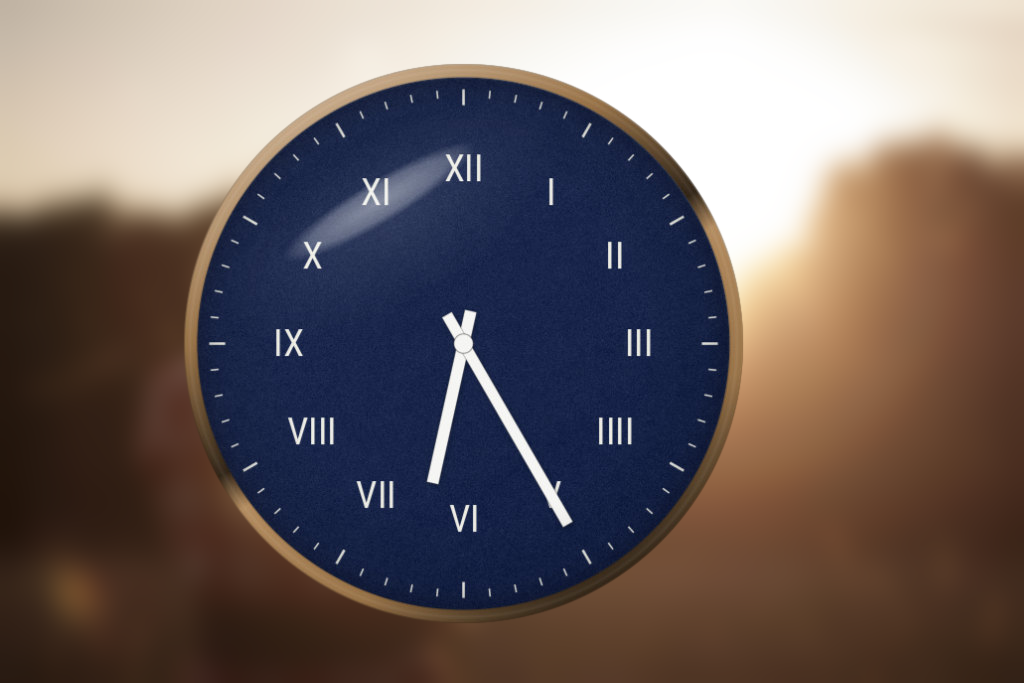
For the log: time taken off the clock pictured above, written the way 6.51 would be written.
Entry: 6.25
